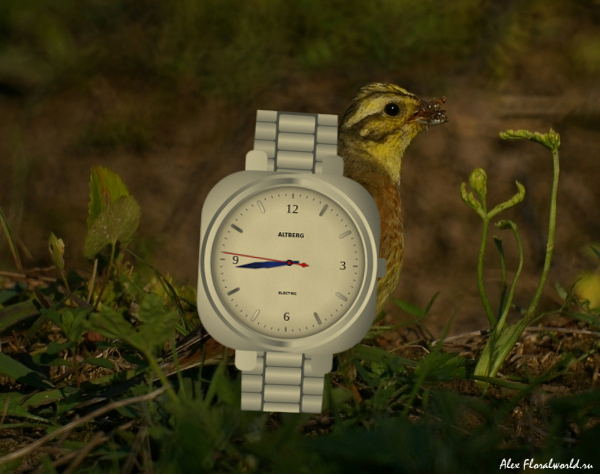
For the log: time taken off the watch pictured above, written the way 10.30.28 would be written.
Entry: 8.43.46
